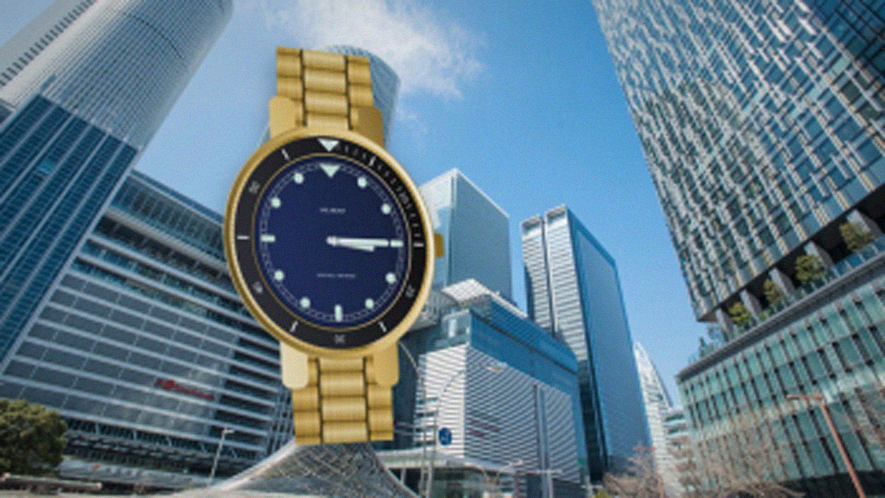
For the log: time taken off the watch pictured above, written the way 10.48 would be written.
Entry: 3.15
